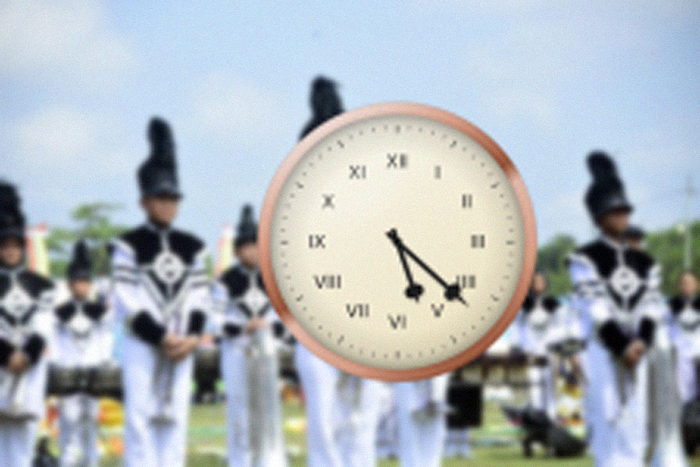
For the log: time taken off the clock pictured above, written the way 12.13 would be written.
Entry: 5.22
